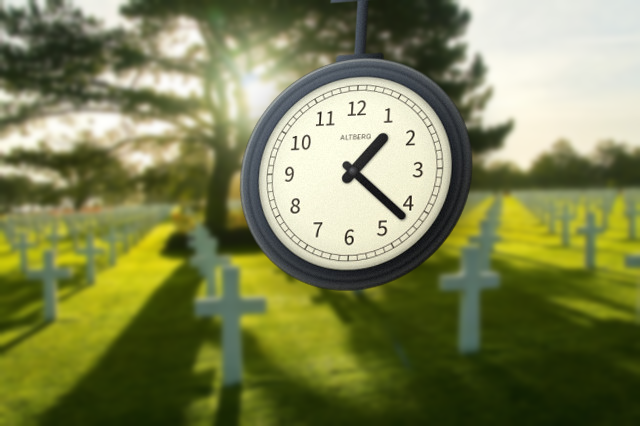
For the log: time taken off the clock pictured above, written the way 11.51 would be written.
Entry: 1.22
